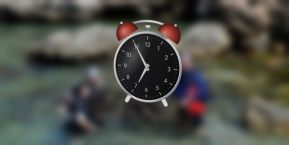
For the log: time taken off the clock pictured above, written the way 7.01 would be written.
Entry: 6.55
